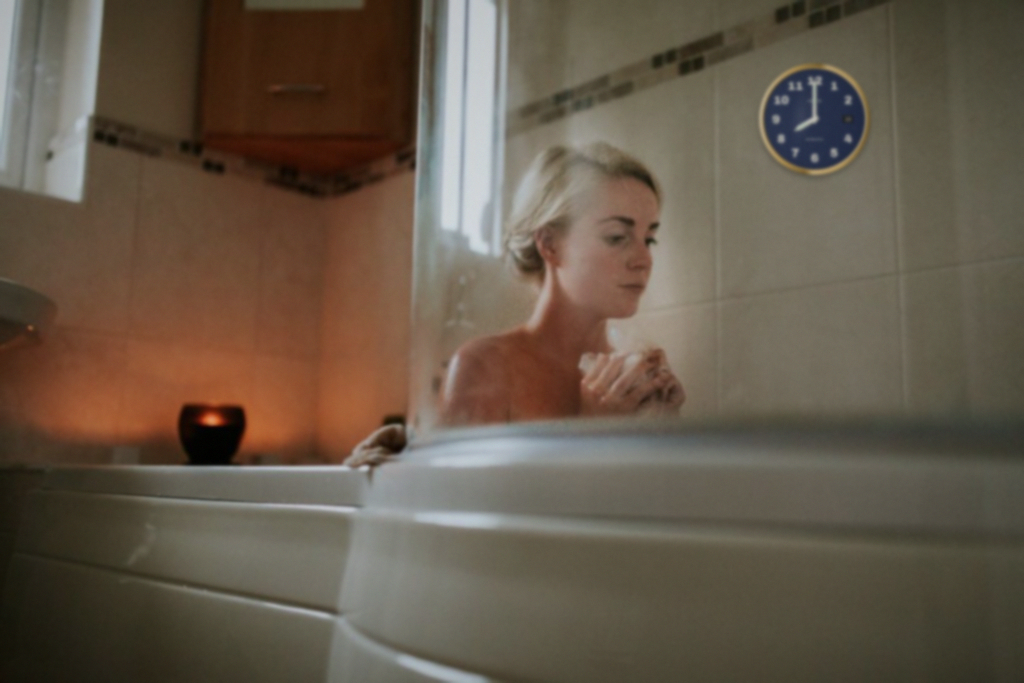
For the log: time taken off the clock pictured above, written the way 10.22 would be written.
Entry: 8.00
